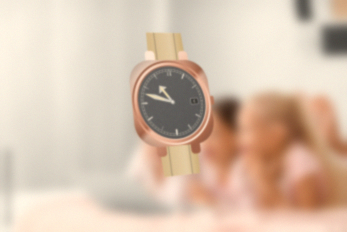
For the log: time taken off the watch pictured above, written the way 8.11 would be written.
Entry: 10.48
